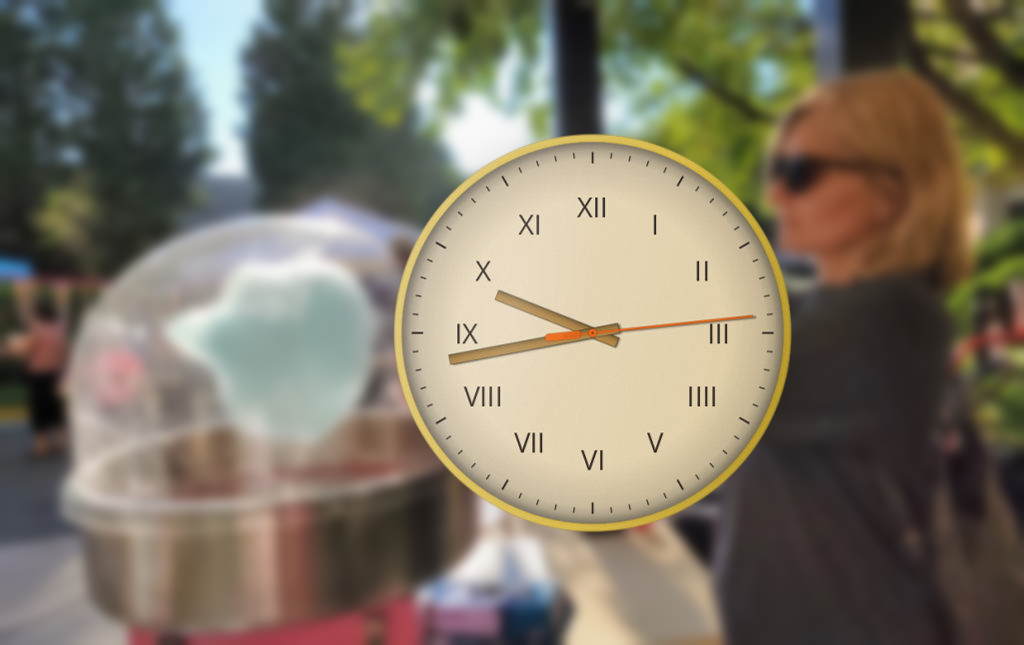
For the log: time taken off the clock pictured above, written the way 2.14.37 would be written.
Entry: 9.43.14
